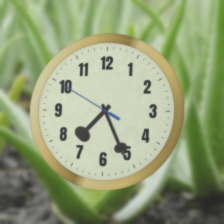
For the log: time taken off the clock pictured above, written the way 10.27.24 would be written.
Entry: 7.25.50
